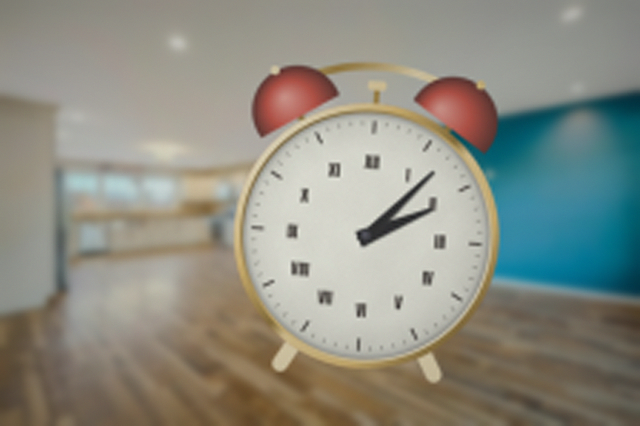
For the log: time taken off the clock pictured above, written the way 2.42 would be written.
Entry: 2.07
